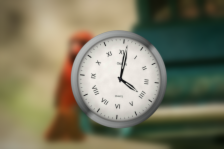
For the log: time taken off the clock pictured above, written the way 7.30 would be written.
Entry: 4.01
